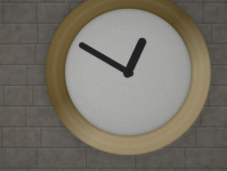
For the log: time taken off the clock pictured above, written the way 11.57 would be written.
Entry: 12.50
